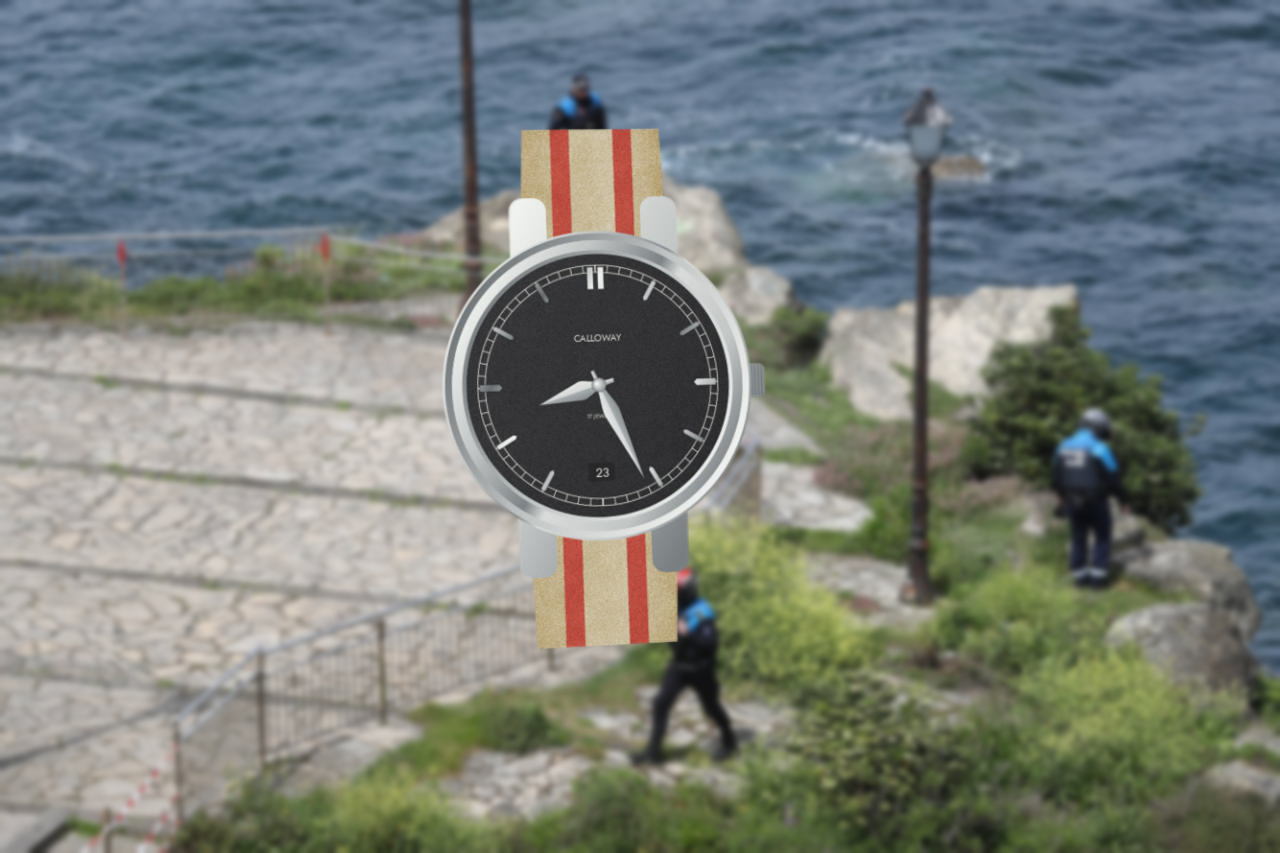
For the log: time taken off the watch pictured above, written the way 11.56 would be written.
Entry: 8.26
